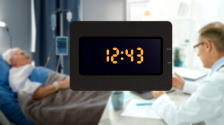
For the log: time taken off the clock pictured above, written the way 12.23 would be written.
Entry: 12.43
